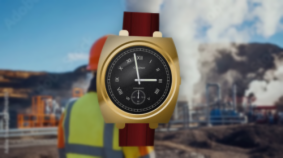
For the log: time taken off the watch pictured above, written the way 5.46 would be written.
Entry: 2.58
